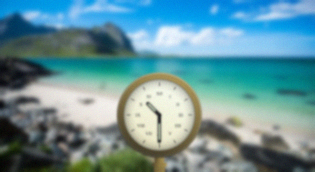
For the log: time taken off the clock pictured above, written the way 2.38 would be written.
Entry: 10.30
